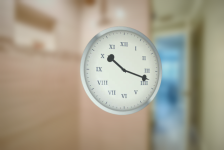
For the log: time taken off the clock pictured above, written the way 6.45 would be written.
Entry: 10.18
